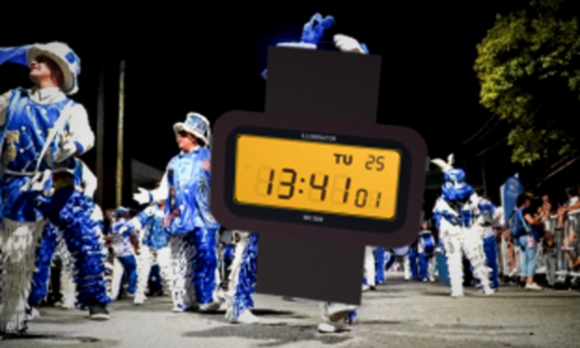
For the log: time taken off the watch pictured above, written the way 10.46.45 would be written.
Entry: 13.41.01
